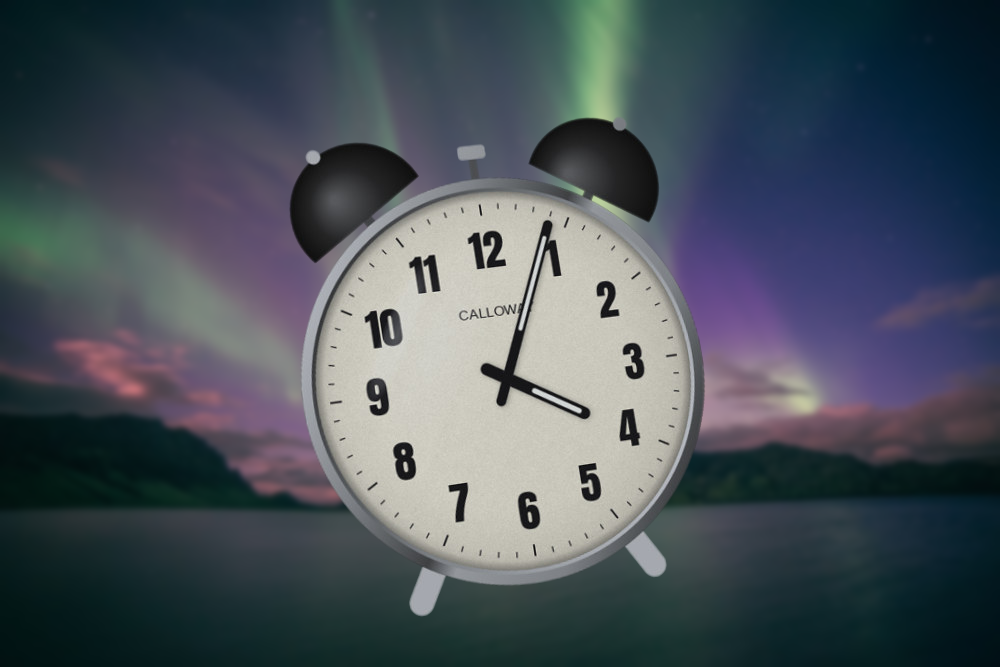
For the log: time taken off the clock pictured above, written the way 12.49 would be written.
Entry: 4.04
